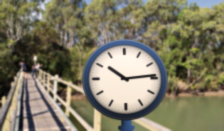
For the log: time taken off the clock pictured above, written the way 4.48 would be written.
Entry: 10.14
